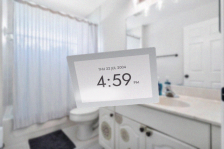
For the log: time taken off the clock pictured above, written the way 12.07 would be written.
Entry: 4.59
